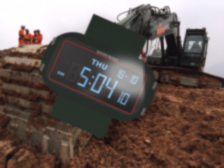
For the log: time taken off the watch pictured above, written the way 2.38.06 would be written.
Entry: 5.04.10
